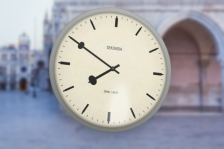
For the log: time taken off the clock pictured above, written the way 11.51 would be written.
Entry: 7.50
